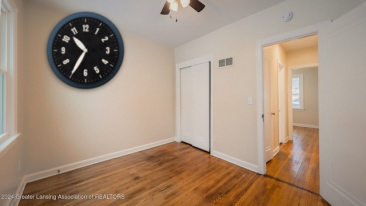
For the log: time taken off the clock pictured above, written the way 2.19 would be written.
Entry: 10.35
